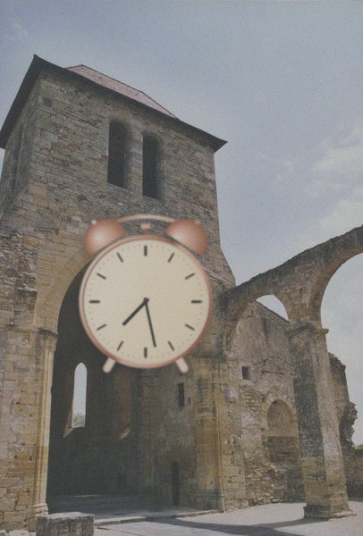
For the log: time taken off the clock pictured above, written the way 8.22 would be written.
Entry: 7.28
